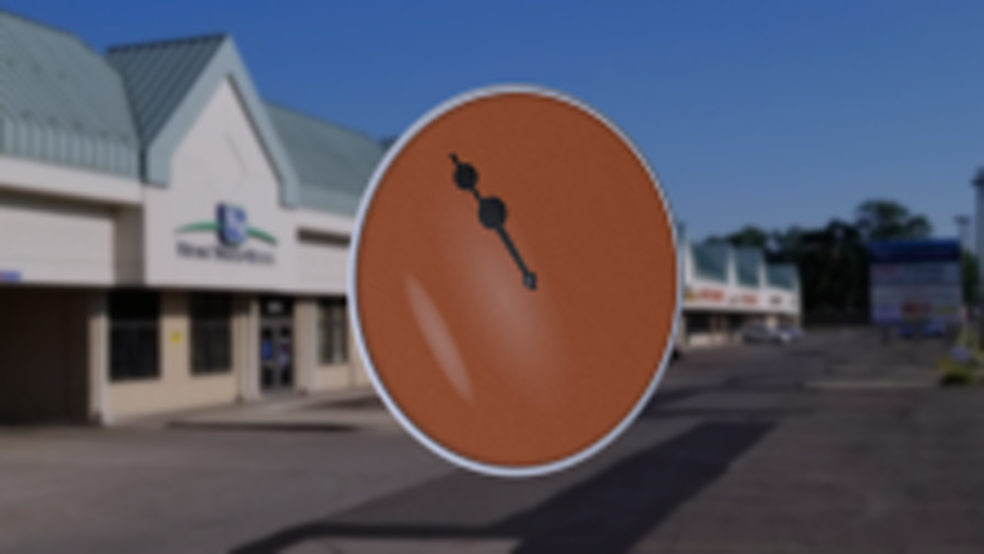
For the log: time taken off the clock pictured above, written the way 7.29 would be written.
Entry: 10.54
